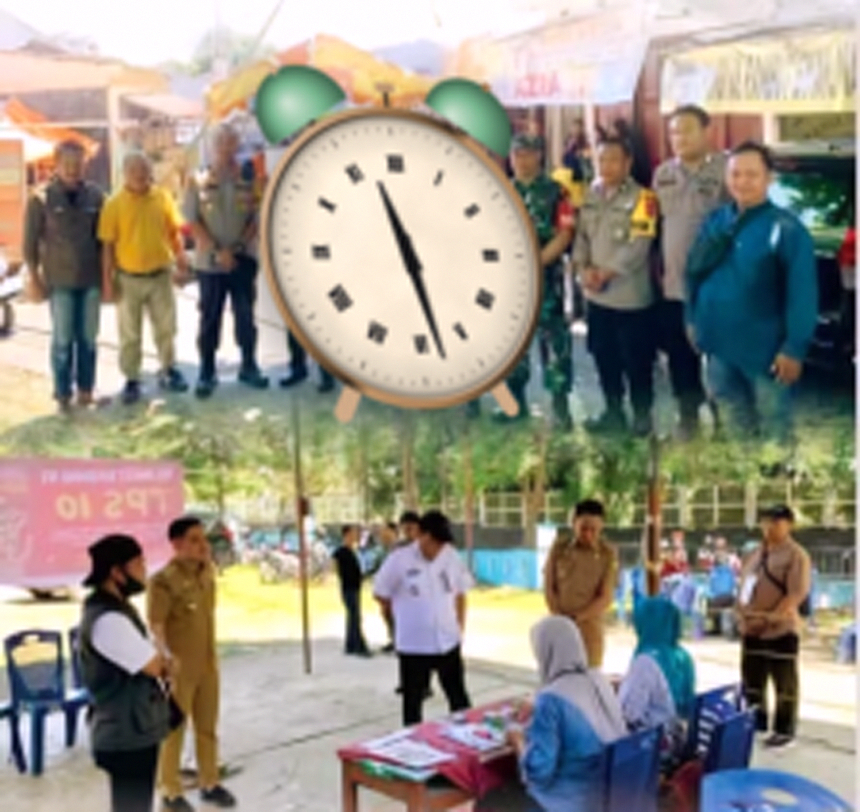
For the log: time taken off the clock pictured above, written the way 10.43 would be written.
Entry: 11.28
